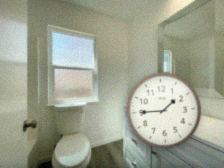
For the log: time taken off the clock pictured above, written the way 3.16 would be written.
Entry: 1.45
